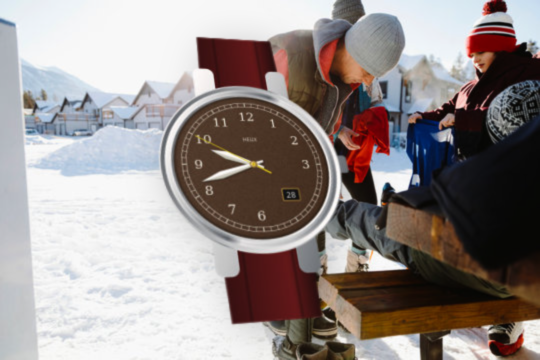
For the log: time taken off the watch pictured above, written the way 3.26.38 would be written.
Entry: 9.41.50
